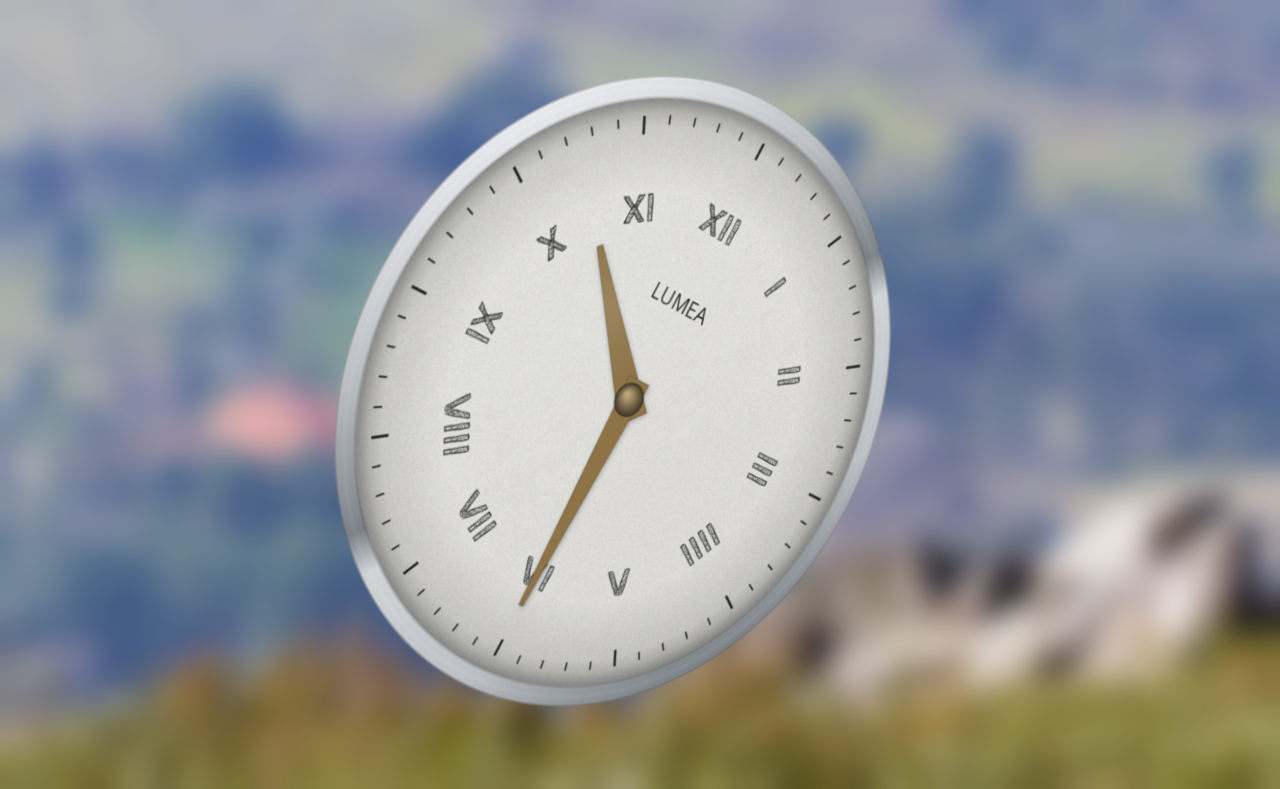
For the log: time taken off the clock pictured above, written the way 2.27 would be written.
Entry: 10.30
